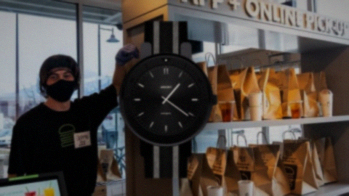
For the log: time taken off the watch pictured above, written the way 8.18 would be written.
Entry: 1.21
